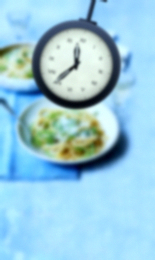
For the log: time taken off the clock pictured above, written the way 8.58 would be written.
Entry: 11.36
